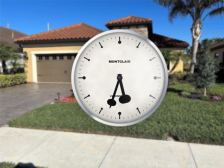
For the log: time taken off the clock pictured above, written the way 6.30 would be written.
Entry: 5.33
